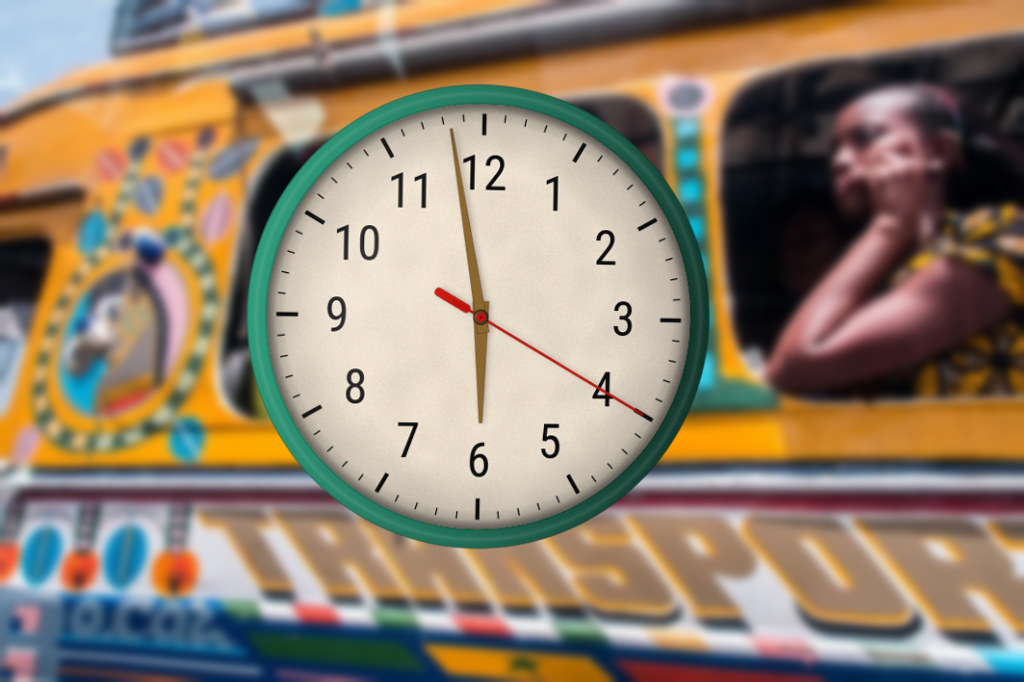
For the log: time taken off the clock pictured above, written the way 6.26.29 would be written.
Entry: 5.58.20
